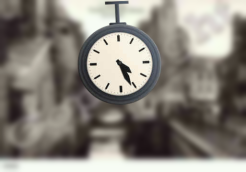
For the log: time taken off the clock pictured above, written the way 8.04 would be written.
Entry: 4.26
